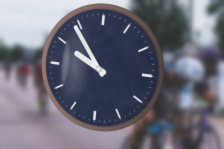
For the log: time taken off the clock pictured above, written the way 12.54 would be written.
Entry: 9.54
